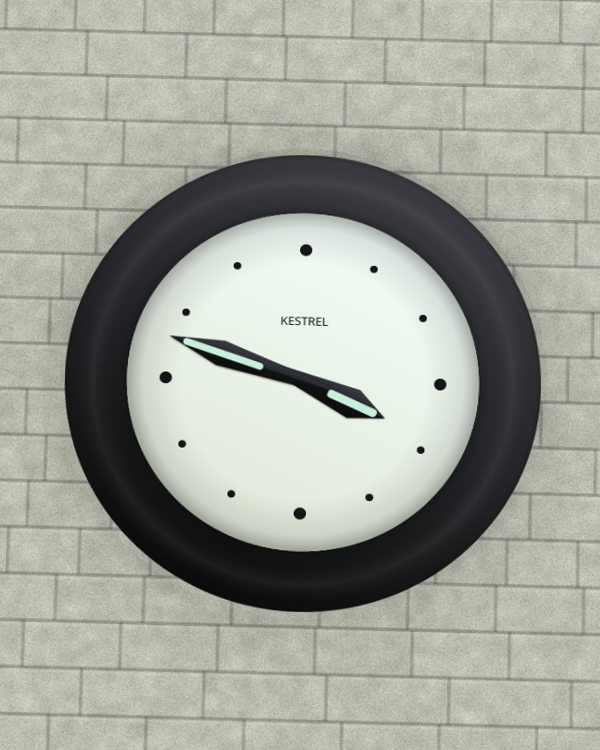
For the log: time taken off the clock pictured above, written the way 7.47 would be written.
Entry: 3.48
